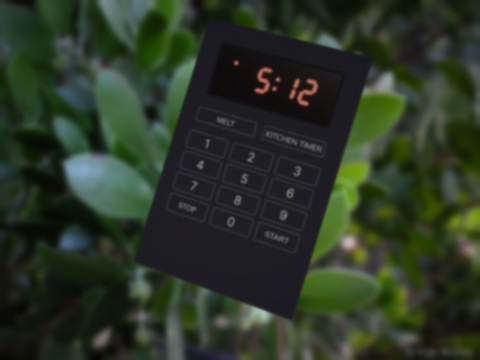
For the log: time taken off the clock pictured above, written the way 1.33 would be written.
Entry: 5.12
